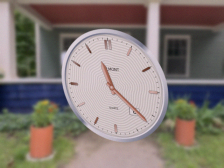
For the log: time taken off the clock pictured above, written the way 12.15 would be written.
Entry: 11.22
